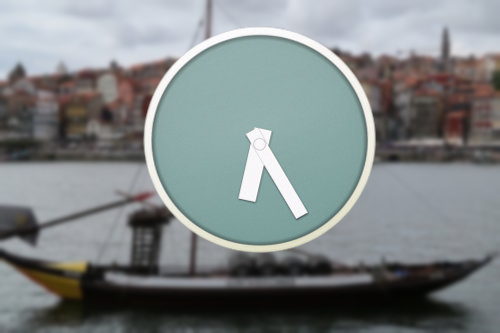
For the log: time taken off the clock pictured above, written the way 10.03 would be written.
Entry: 6.25
